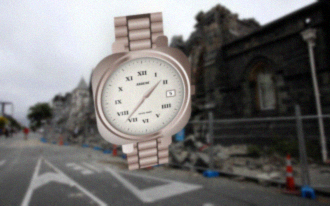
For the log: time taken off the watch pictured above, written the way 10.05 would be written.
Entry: 1.37
